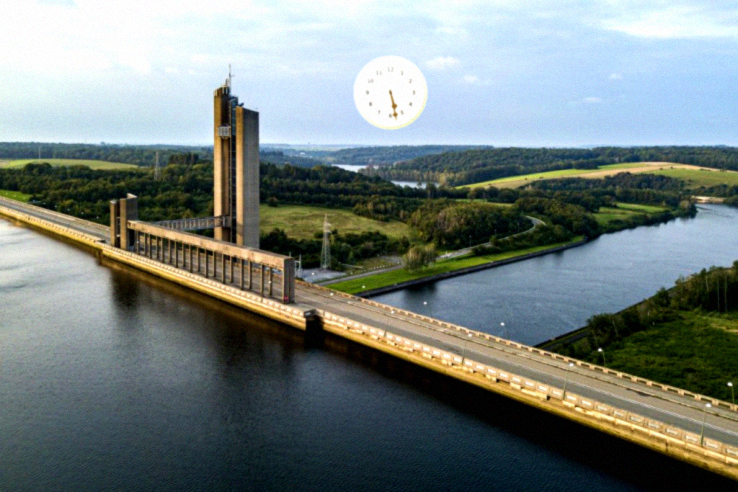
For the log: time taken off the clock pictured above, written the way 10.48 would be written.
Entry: 5.28
